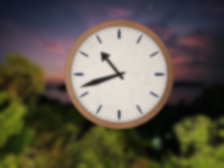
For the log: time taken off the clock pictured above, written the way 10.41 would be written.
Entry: 10.42
